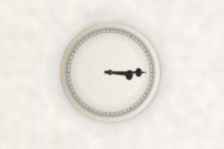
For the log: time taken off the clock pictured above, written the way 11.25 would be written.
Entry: 3.15
